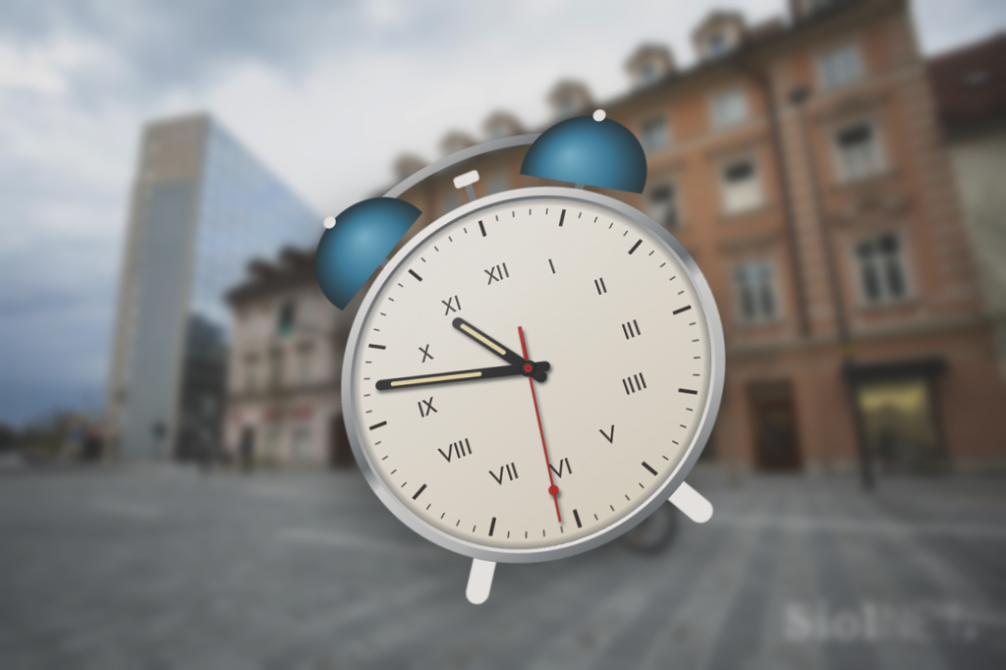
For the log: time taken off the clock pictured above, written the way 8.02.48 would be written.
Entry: 10.47.31
